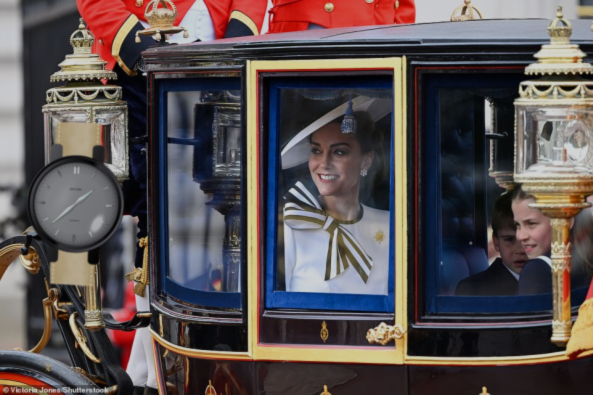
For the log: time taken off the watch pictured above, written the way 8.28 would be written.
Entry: 1.38
